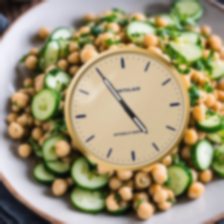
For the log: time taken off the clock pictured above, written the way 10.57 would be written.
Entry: 4.55
